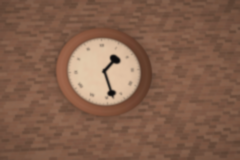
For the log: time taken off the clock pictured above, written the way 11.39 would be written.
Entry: 1.28
